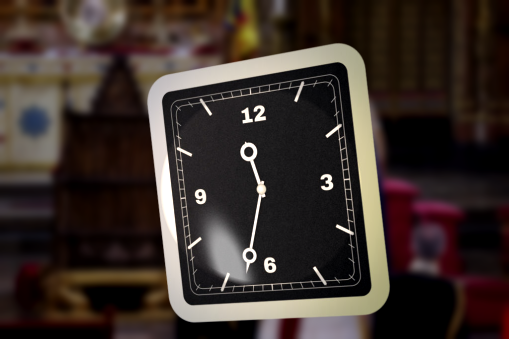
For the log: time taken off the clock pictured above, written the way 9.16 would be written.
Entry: 11.33
